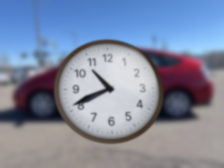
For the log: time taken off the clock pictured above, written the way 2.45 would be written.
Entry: 10.41
